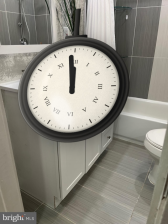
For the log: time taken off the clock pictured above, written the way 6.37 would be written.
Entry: 11.59
